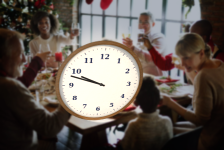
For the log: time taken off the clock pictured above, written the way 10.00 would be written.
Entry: 9.48
